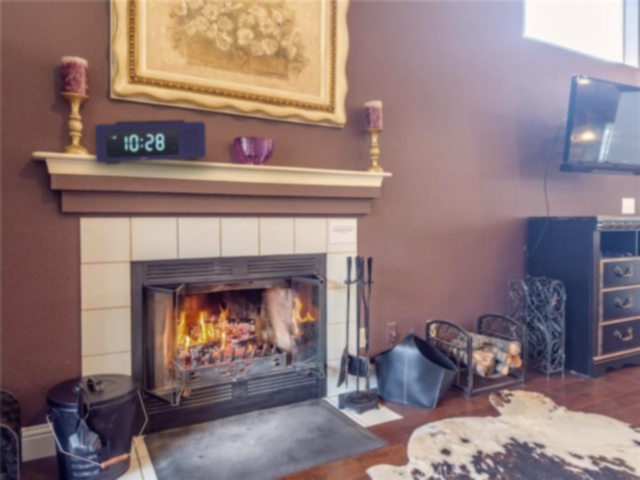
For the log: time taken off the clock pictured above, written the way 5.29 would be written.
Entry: 10.28
